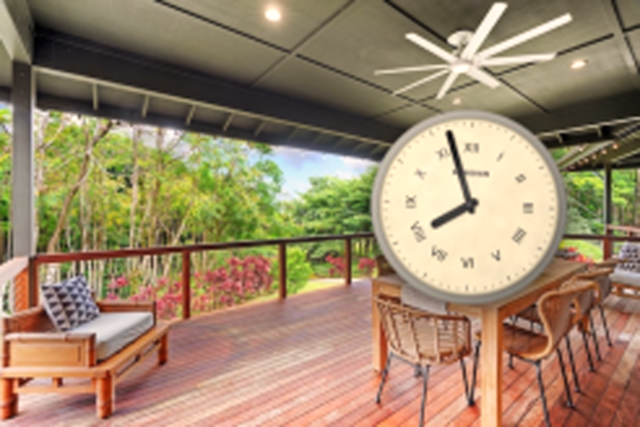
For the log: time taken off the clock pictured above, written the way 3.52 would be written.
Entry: 7.57
